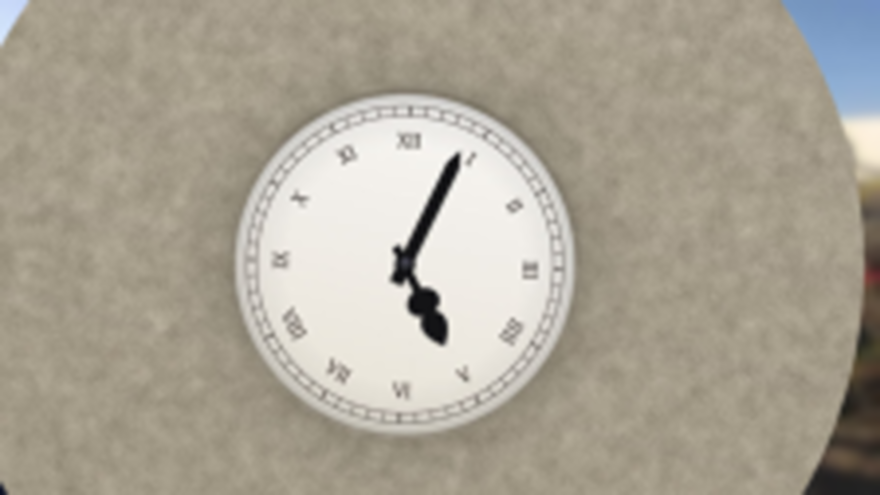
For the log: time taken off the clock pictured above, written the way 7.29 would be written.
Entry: 5.04
